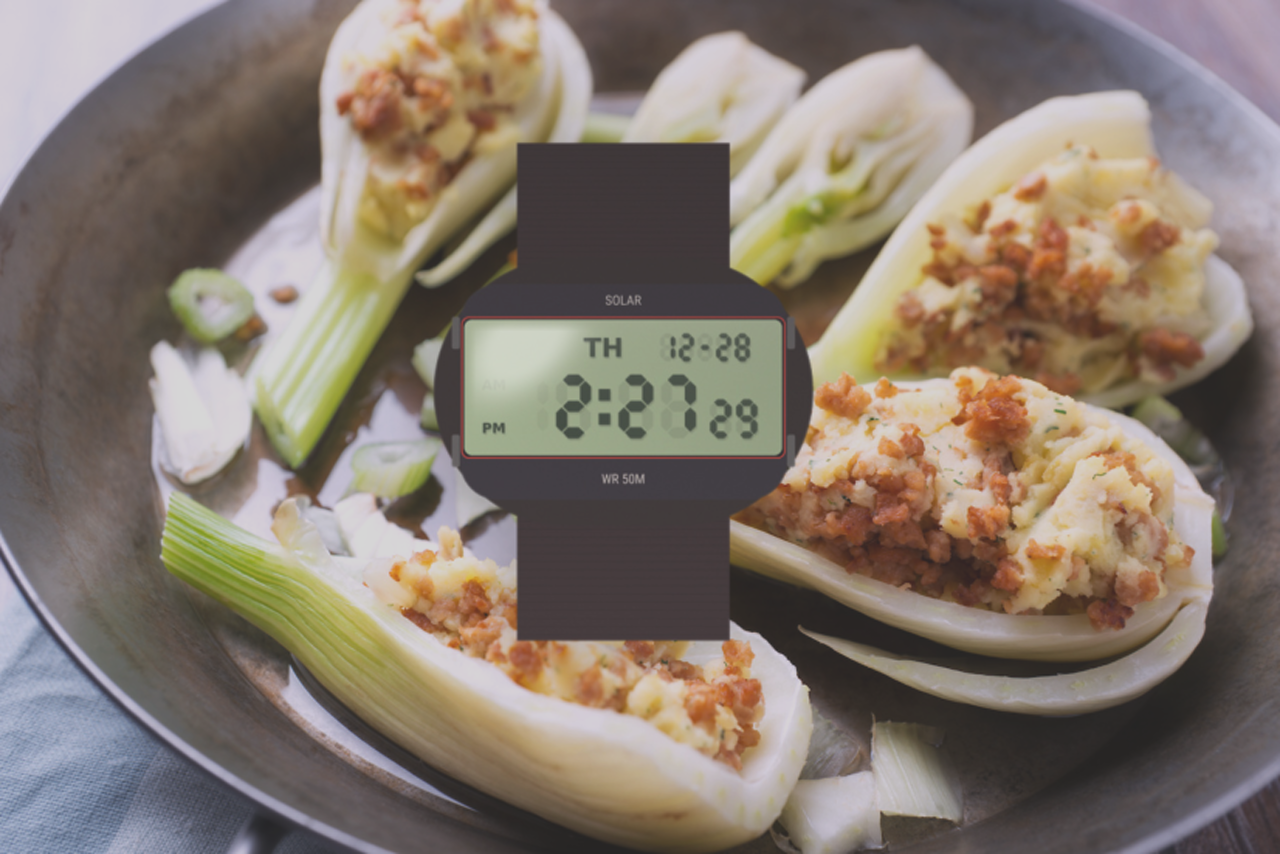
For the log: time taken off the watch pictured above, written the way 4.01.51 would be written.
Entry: 2.27.29
